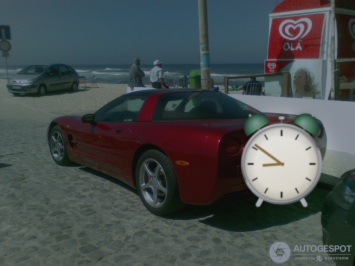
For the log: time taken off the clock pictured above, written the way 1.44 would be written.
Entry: 8.51
